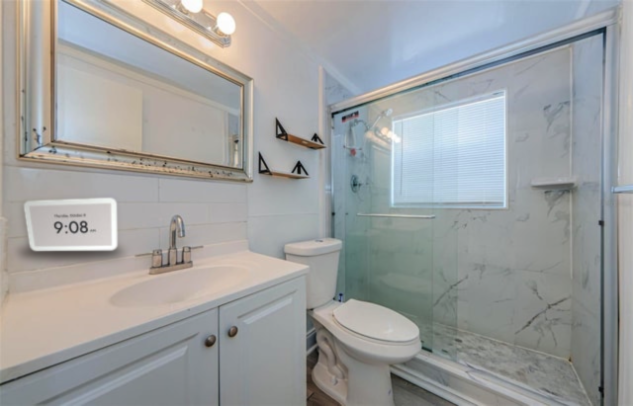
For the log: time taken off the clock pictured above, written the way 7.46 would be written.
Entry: 9.08
